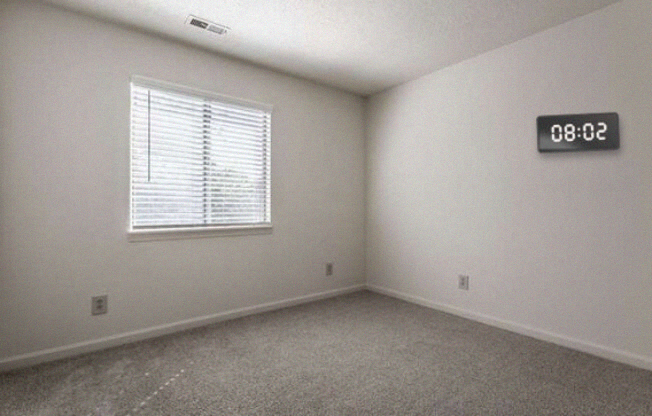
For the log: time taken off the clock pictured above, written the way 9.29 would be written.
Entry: 8.02
